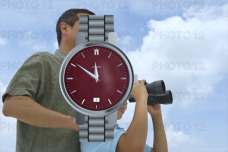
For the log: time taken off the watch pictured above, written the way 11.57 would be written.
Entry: 11.51
